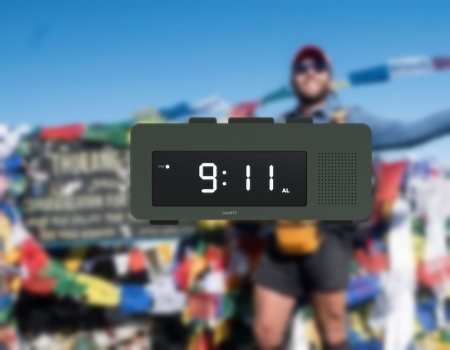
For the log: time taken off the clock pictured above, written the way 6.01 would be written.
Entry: 9.11
